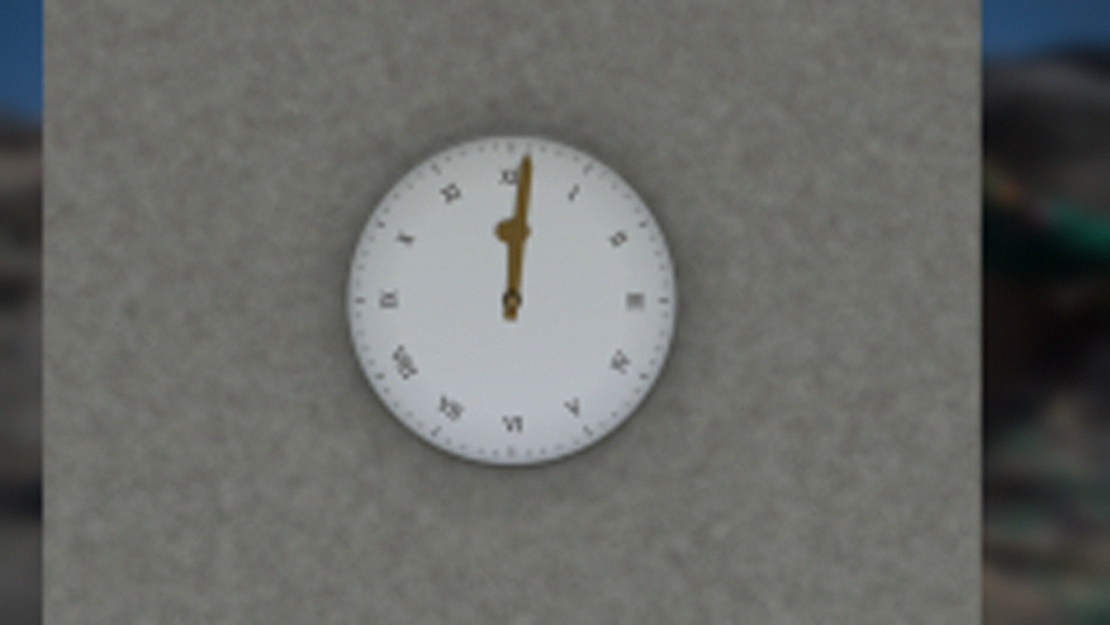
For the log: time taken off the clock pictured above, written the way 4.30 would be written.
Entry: 12.01
